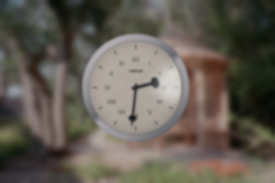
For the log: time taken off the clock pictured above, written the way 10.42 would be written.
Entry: 2.31
